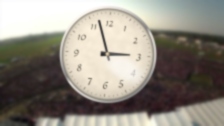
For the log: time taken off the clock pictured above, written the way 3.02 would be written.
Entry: 2.57
